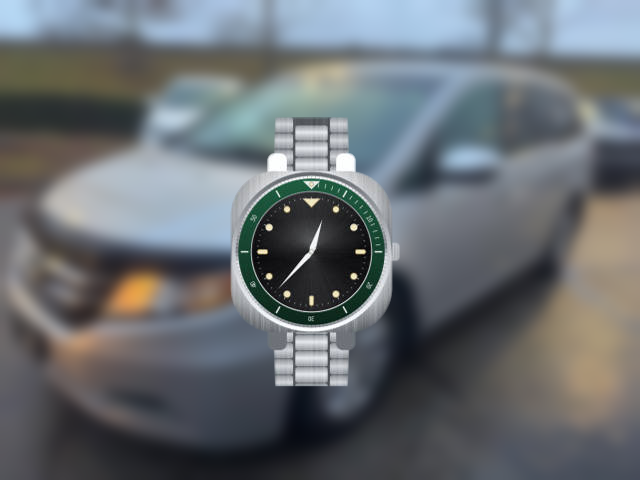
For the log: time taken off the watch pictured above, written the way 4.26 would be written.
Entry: 12.37
